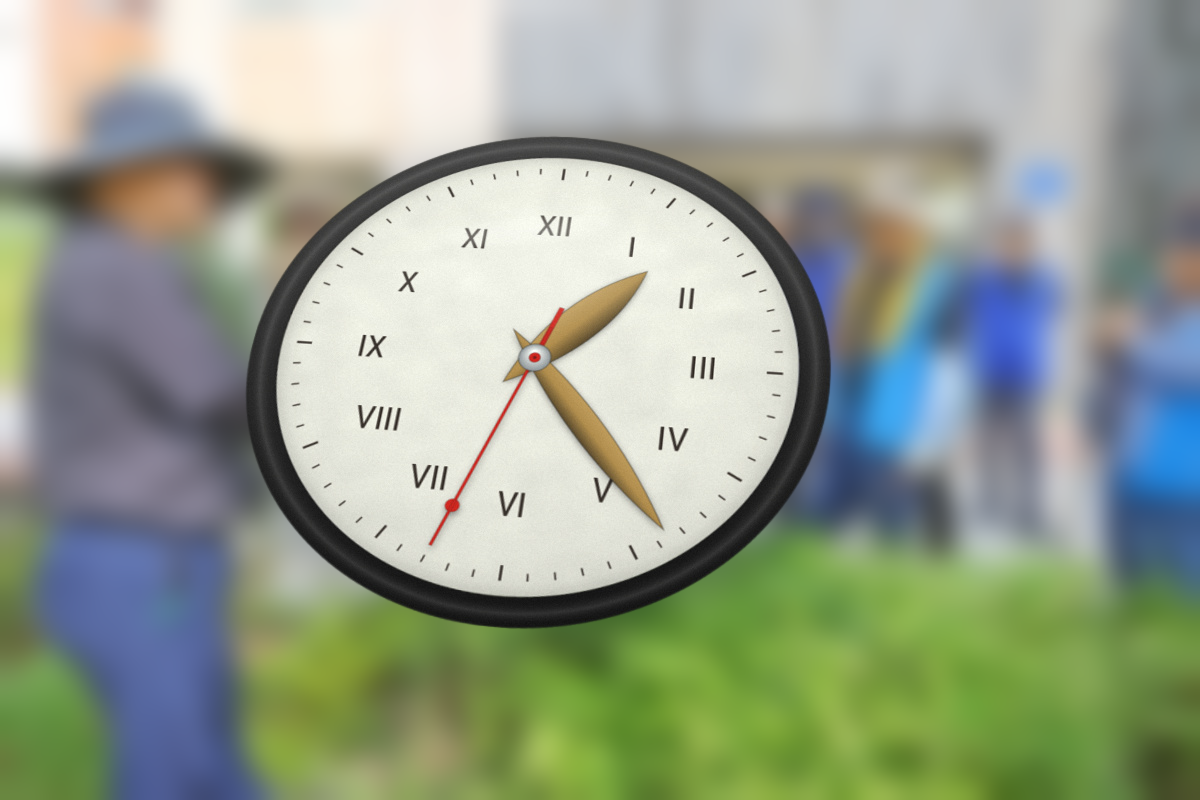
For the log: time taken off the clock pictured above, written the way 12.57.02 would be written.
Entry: 1.23.33
